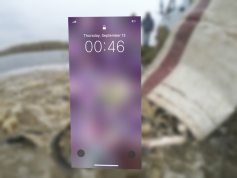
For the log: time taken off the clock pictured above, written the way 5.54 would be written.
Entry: 0.46
